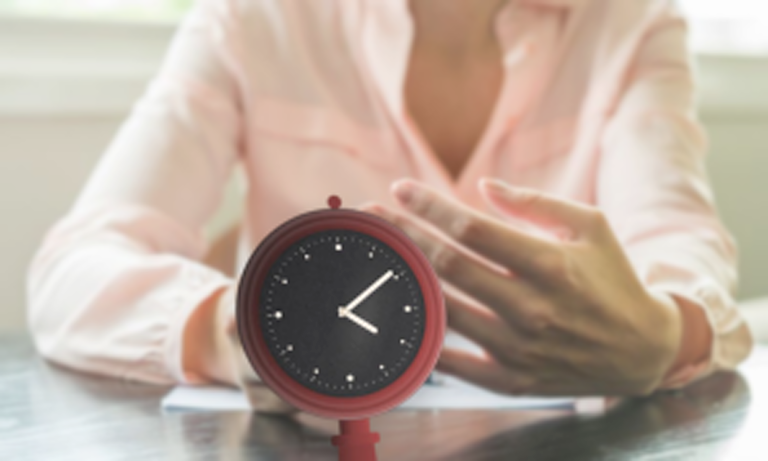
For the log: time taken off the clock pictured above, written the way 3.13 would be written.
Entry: 4.09
